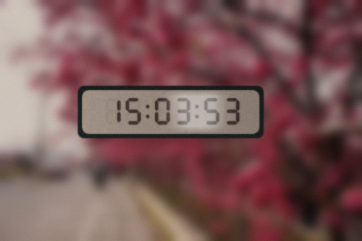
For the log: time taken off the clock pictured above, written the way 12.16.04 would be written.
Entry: 15.03.53
